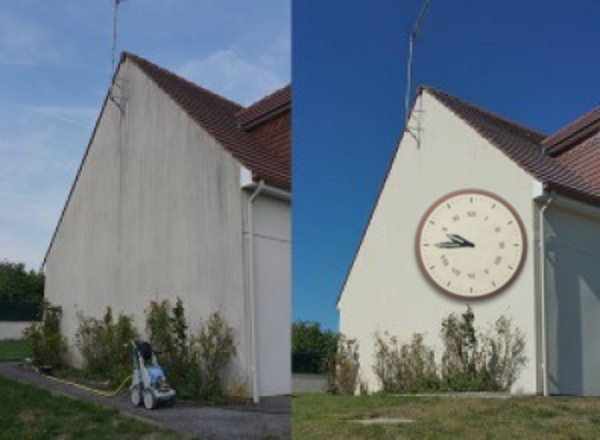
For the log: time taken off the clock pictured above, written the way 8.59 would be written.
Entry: 9.45
